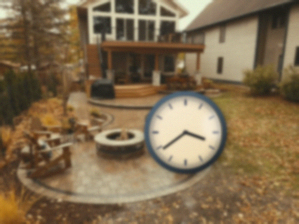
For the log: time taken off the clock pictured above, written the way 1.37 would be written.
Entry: 3.39
